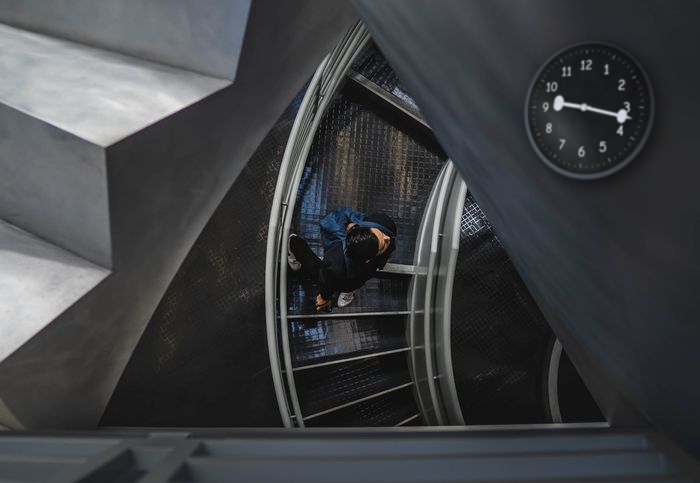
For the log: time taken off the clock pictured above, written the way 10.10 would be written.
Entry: 9.17
